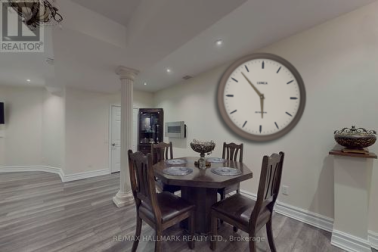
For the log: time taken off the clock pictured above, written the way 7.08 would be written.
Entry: 5.53
